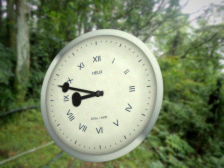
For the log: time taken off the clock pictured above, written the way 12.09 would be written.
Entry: 8.48
